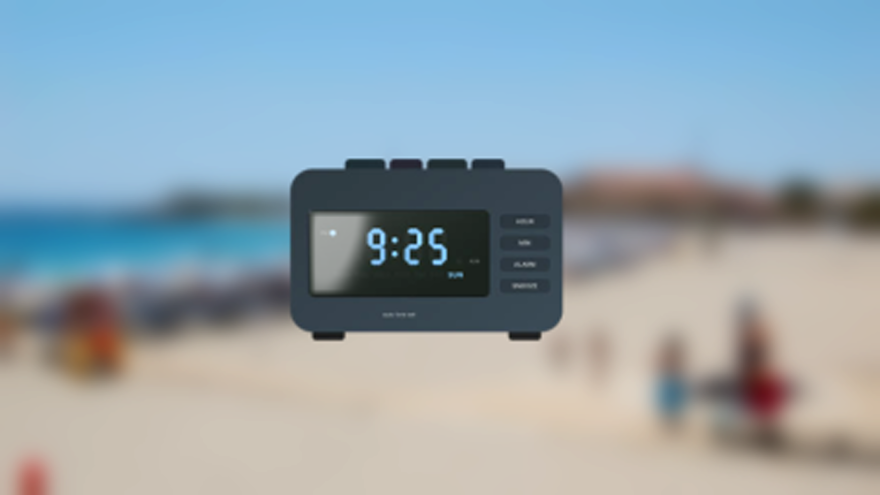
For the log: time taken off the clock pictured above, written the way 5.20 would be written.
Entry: 9.25
